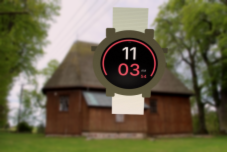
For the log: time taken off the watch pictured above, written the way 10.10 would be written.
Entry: 11.03
